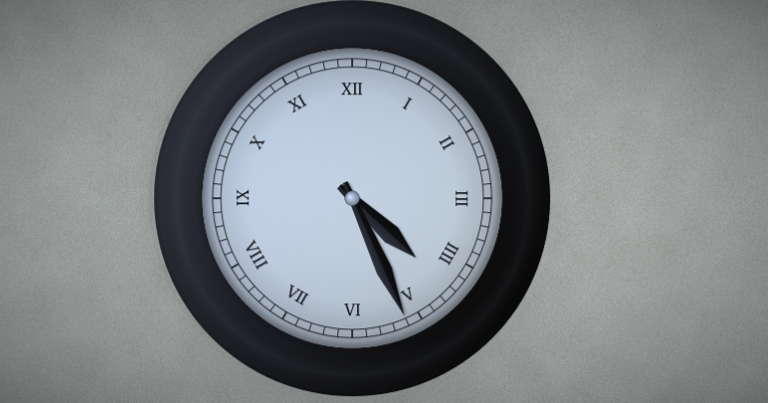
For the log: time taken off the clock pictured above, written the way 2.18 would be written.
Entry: 4.26
